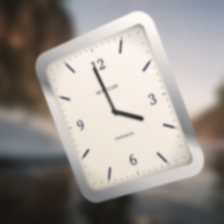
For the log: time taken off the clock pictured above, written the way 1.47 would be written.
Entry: 3.59
